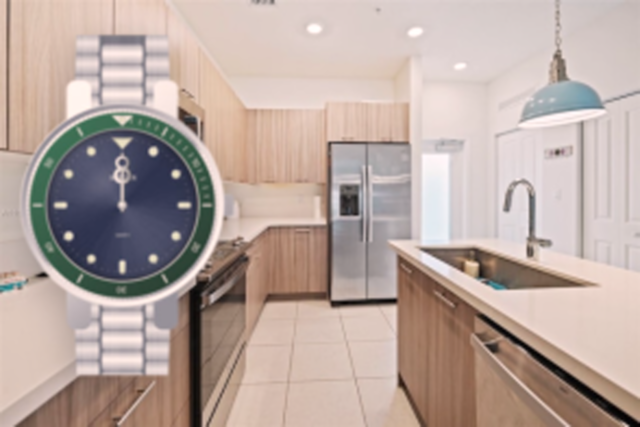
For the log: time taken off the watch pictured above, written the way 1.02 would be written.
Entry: 12.00
